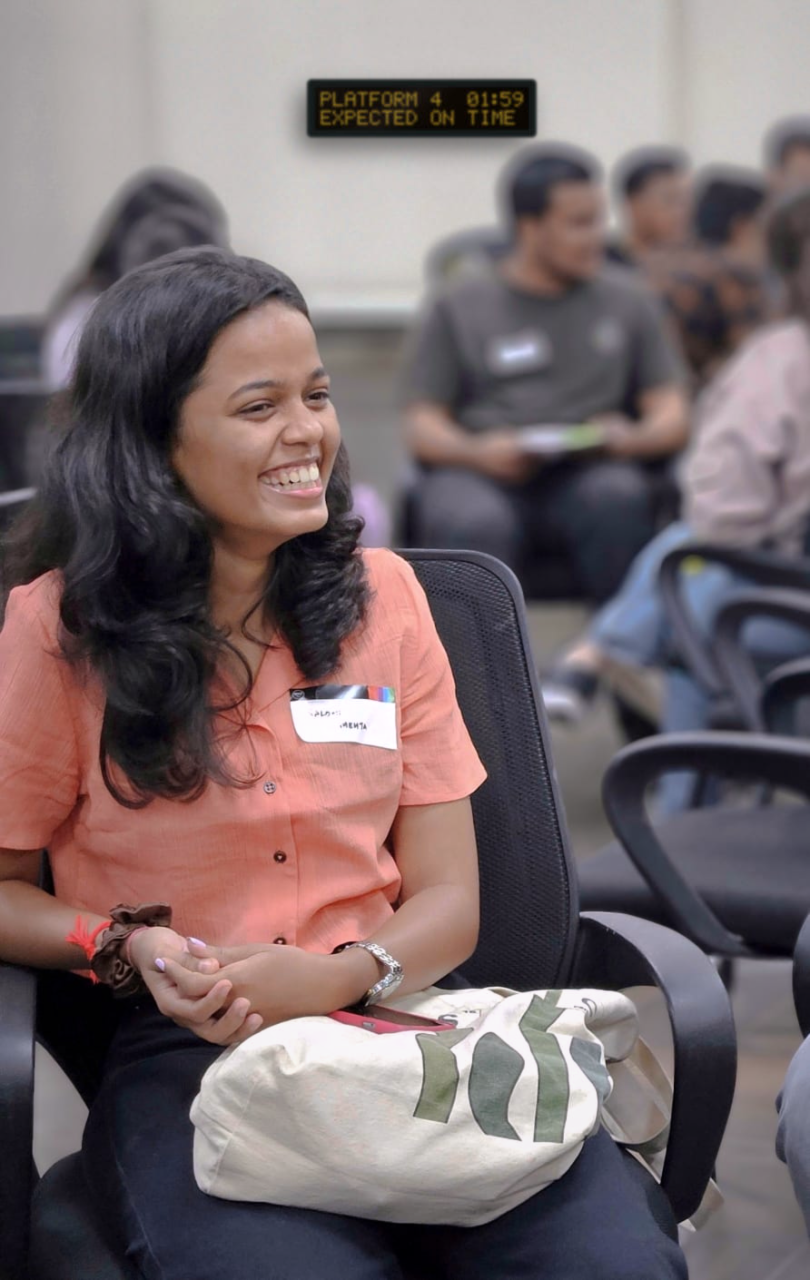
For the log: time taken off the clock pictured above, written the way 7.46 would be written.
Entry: 1.59
